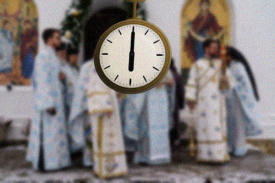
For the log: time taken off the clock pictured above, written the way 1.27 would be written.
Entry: 6.00
